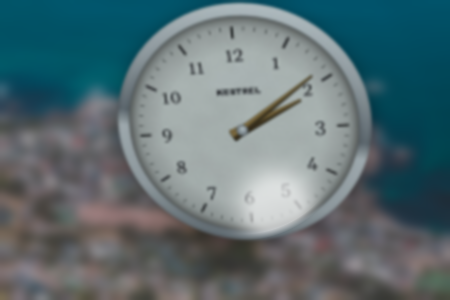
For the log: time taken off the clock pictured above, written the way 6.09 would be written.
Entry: 2.09
